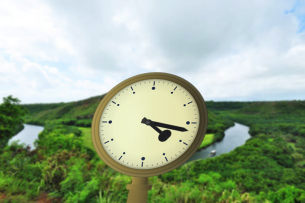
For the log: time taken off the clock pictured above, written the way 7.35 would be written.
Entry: 4.17
